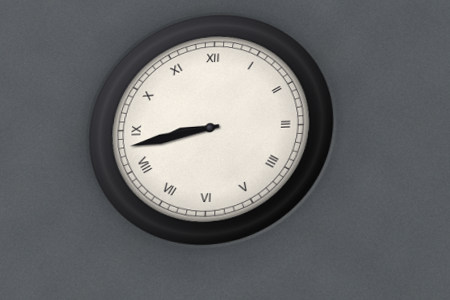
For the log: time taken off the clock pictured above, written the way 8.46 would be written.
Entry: 8.43
